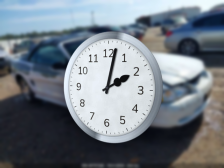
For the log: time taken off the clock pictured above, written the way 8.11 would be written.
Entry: 2.02
